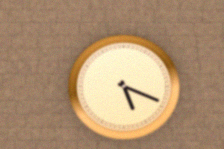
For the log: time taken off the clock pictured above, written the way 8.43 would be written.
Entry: 5.19
